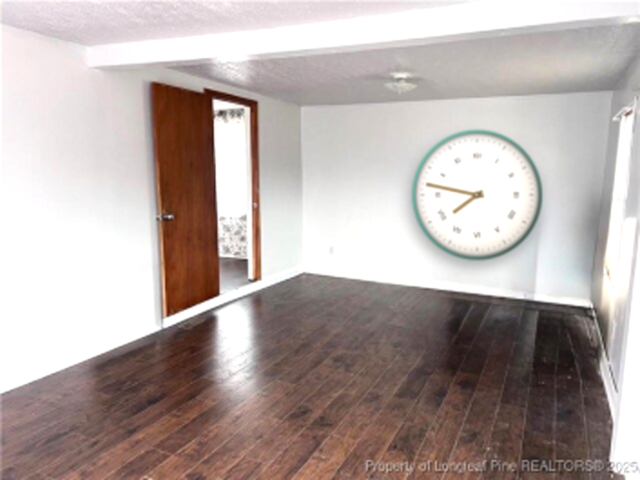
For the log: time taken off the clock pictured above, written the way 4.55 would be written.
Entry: 7.47
